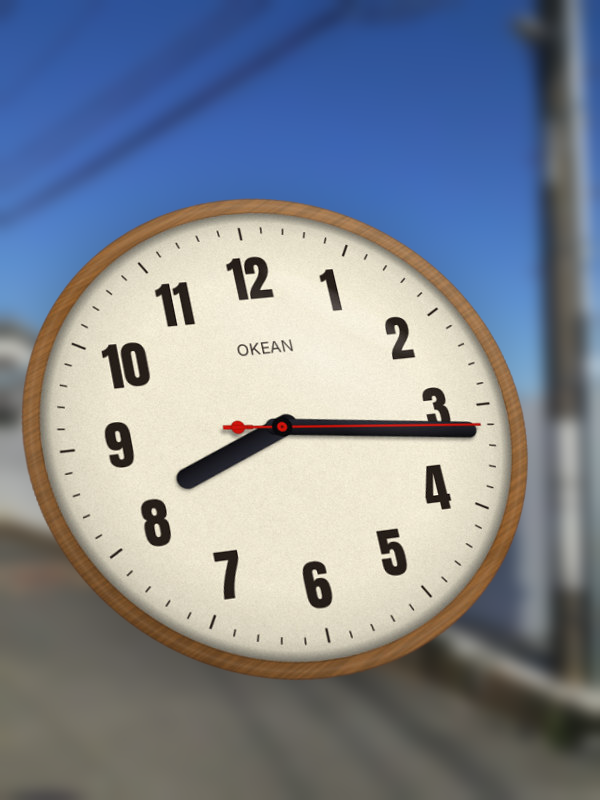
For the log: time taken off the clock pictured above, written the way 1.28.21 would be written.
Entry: 8.16.16
